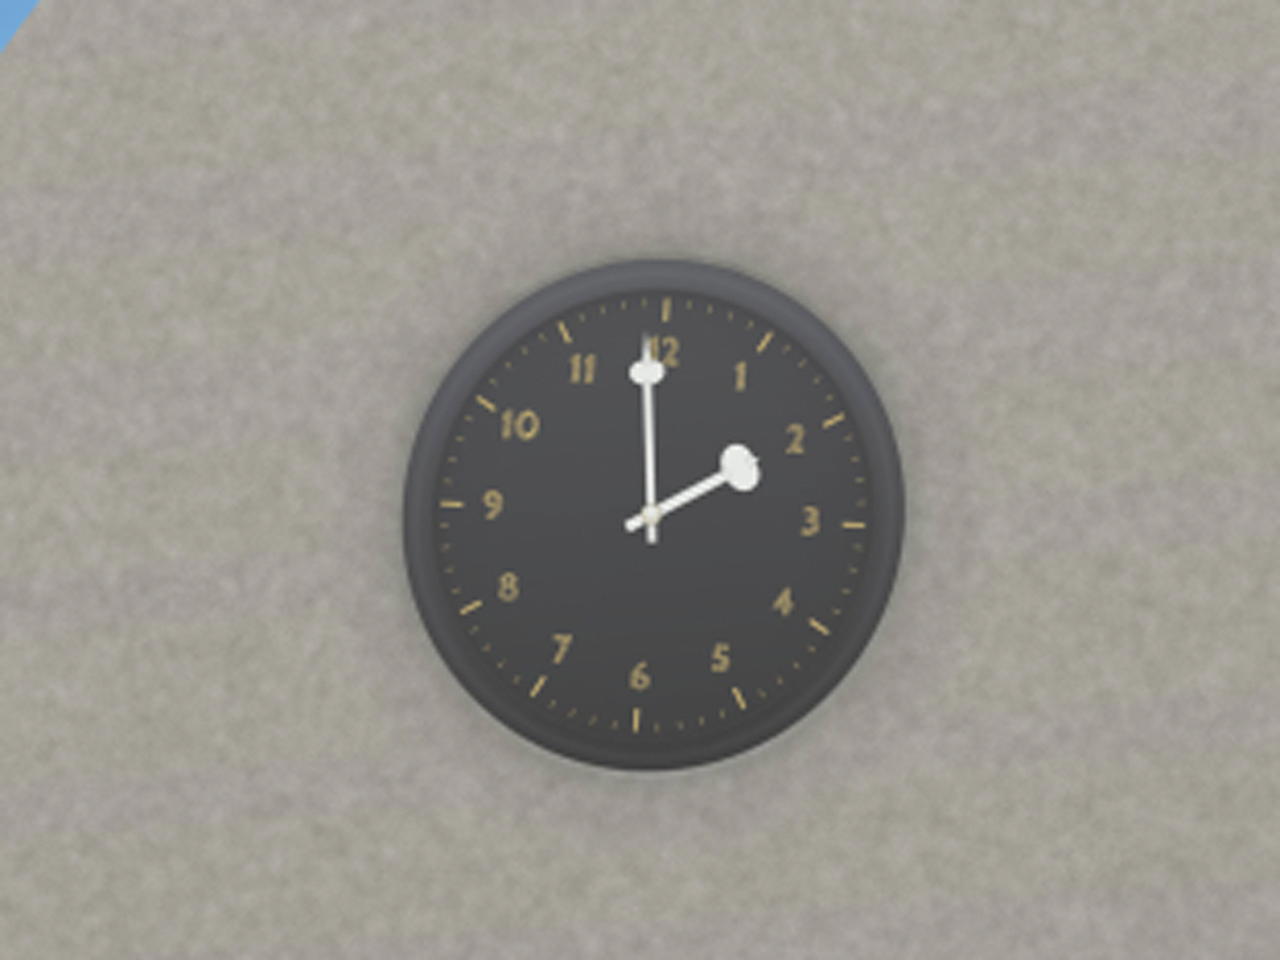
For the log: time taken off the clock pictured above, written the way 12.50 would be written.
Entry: 1.59
